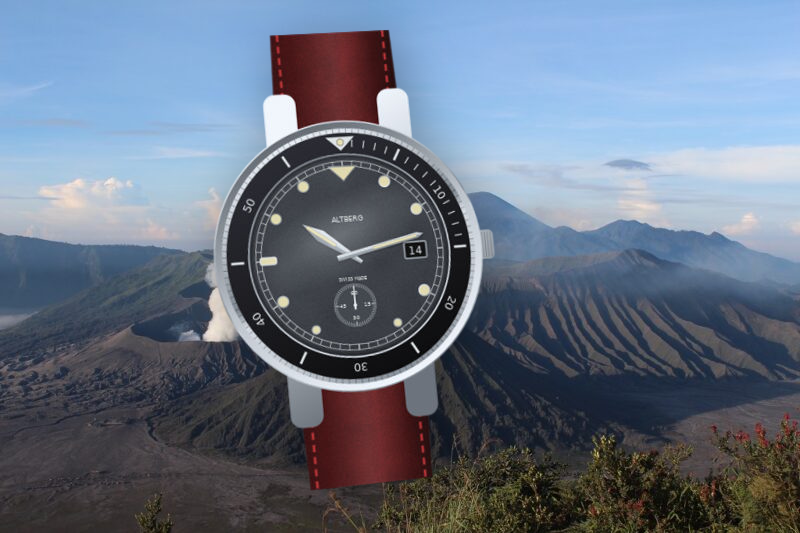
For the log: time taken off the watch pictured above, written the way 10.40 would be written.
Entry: 10.13
